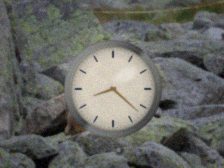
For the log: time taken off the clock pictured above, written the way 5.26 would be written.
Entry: 8.22
